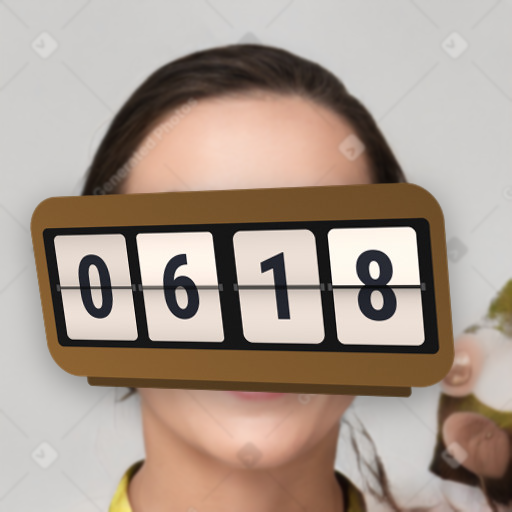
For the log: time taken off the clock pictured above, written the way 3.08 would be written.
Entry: 6.18
